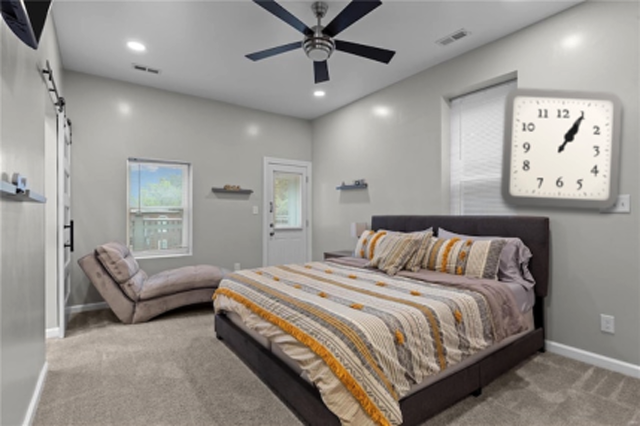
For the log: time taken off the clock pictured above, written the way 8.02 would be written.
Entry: 1.05
